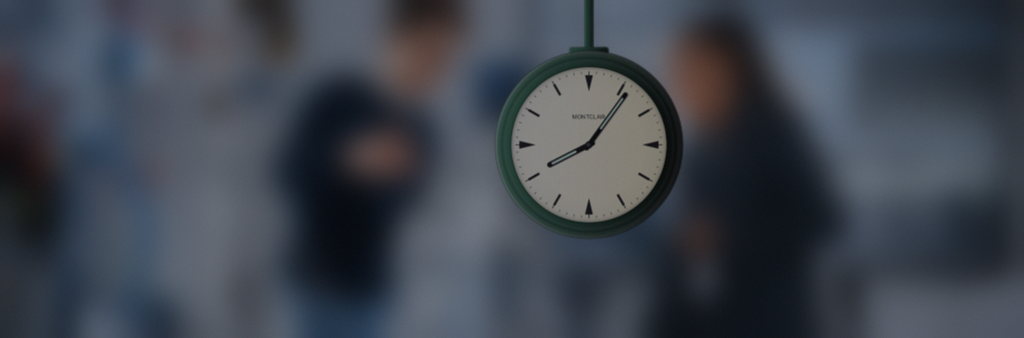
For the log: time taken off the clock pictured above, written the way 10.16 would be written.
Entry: 8.06
